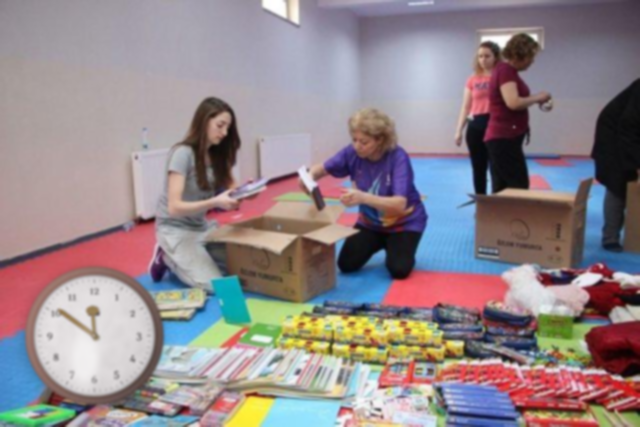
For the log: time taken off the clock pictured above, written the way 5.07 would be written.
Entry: 11.51
